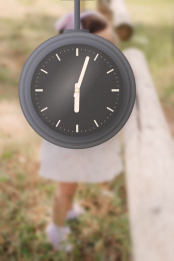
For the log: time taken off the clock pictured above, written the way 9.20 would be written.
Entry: 6.03
